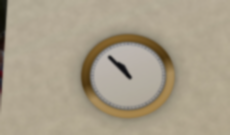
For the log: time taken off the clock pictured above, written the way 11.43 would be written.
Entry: 10.53
